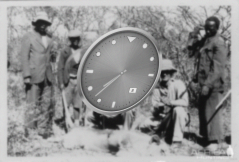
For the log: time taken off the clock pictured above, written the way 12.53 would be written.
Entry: 7.37
